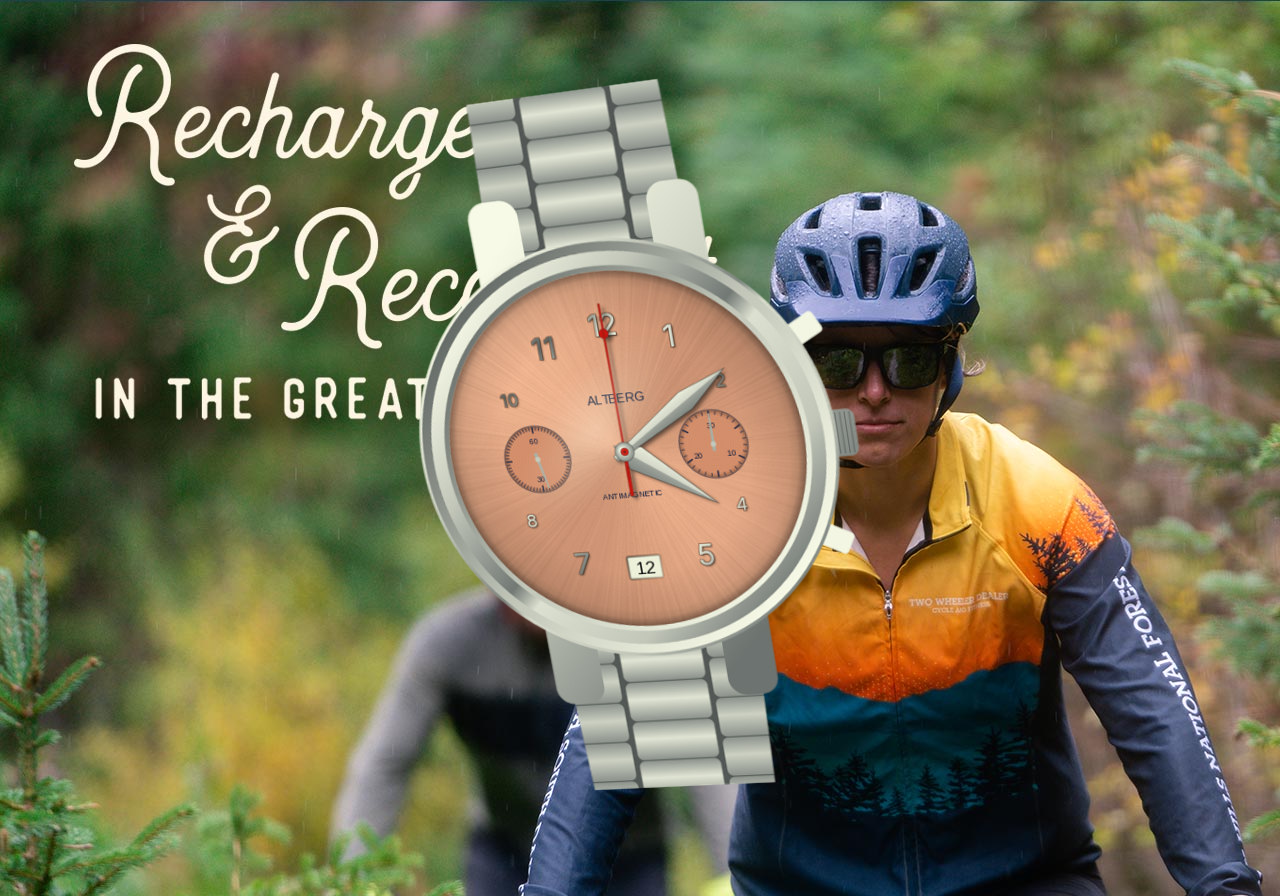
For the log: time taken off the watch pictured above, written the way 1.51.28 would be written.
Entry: 4.09.28
